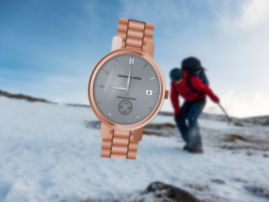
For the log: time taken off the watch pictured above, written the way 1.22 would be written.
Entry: 9.00
